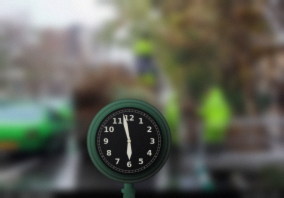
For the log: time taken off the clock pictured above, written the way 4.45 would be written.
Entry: 5.58
